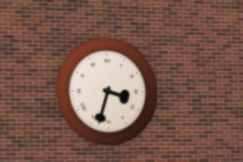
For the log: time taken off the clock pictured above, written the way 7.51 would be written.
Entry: 3.33
